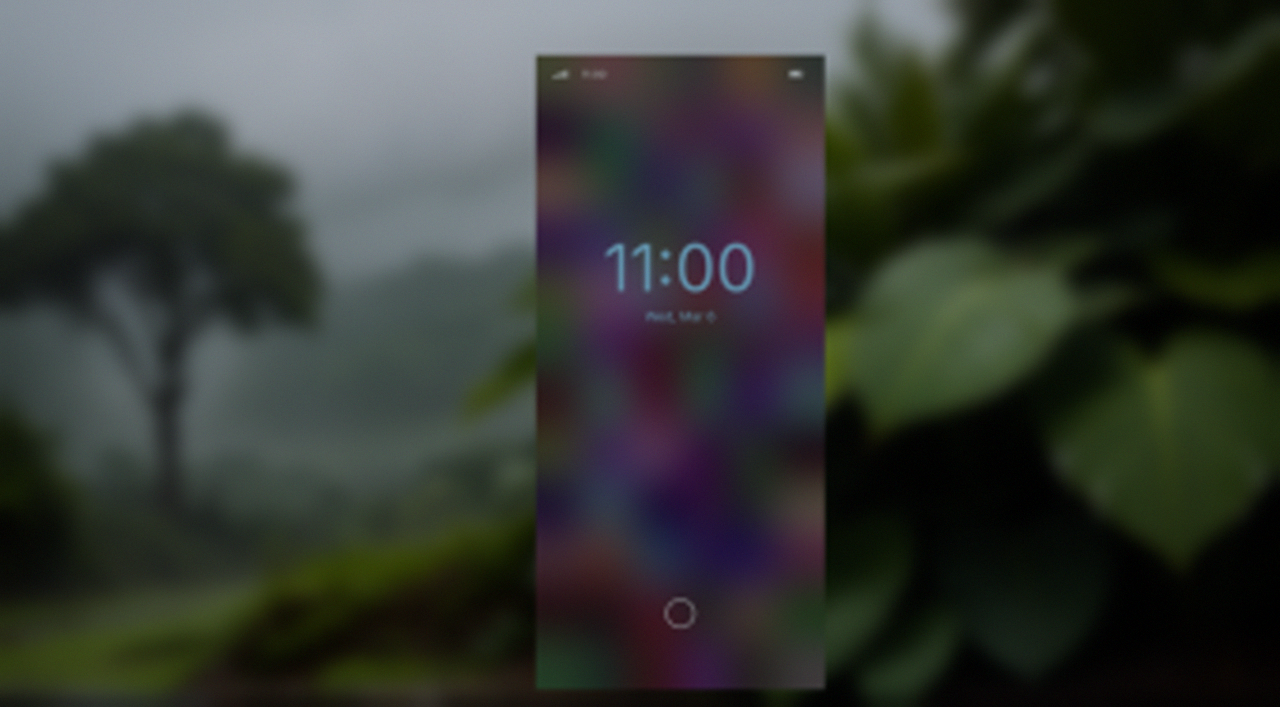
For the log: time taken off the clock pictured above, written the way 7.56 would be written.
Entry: 11.00
